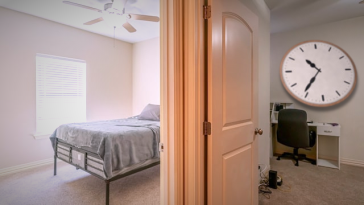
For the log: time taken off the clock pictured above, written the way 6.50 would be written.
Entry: 10.36
